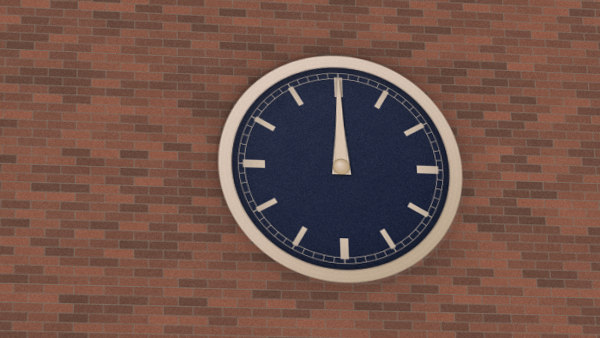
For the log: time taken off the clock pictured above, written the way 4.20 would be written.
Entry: 12.00
